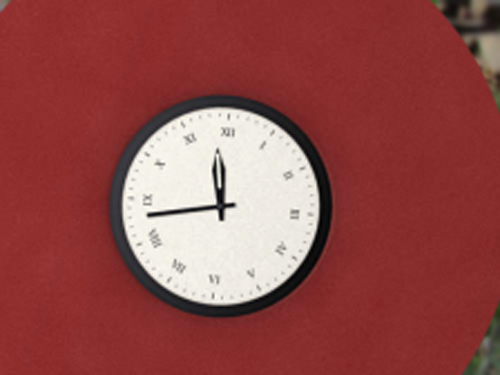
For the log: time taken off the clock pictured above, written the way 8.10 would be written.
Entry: 11.43
